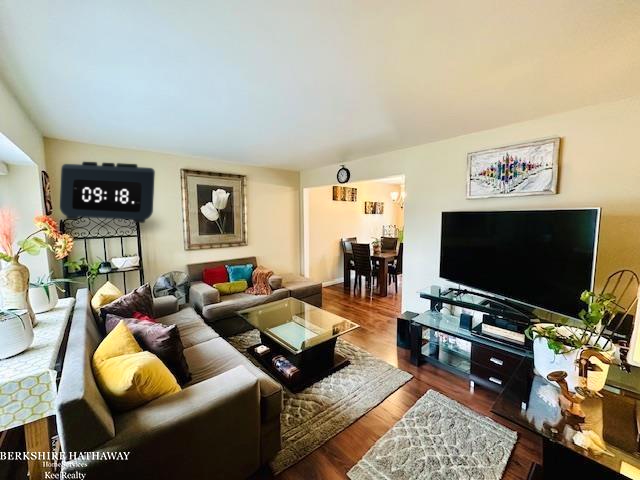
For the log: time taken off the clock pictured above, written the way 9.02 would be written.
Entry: 9.18
